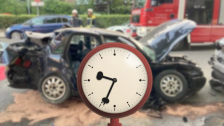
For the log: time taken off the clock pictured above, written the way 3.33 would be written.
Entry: 9.34
